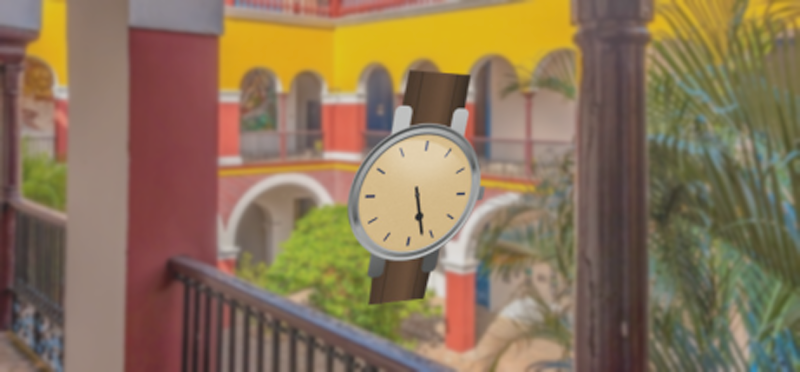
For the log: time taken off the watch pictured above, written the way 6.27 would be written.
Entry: 5.27
